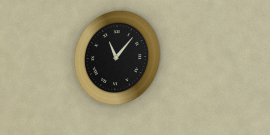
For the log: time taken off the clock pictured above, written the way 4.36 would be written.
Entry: 11.07
